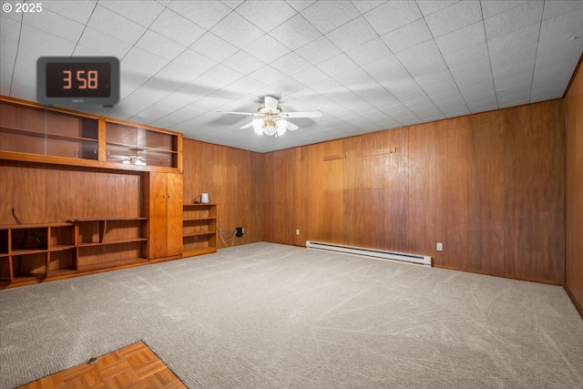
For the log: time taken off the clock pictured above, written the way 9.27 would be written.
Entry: 3.58
